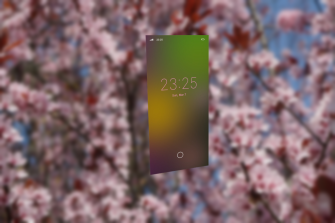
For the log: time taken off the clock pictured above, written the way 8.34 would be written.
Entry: 23.25
